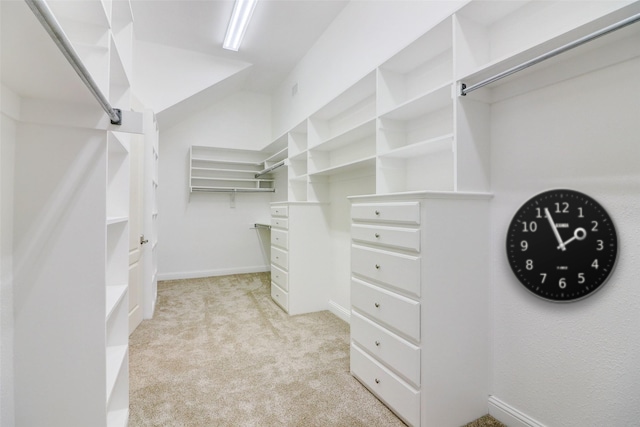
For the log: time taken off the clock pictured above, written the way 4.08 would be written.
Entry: 1.56
